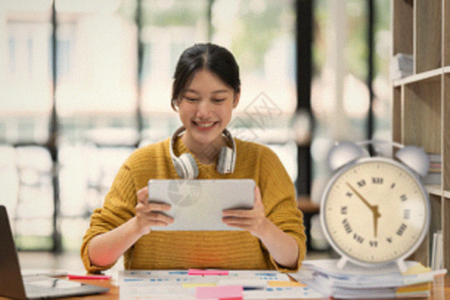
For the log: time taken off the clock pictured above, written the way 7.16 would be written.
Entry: 5.52
